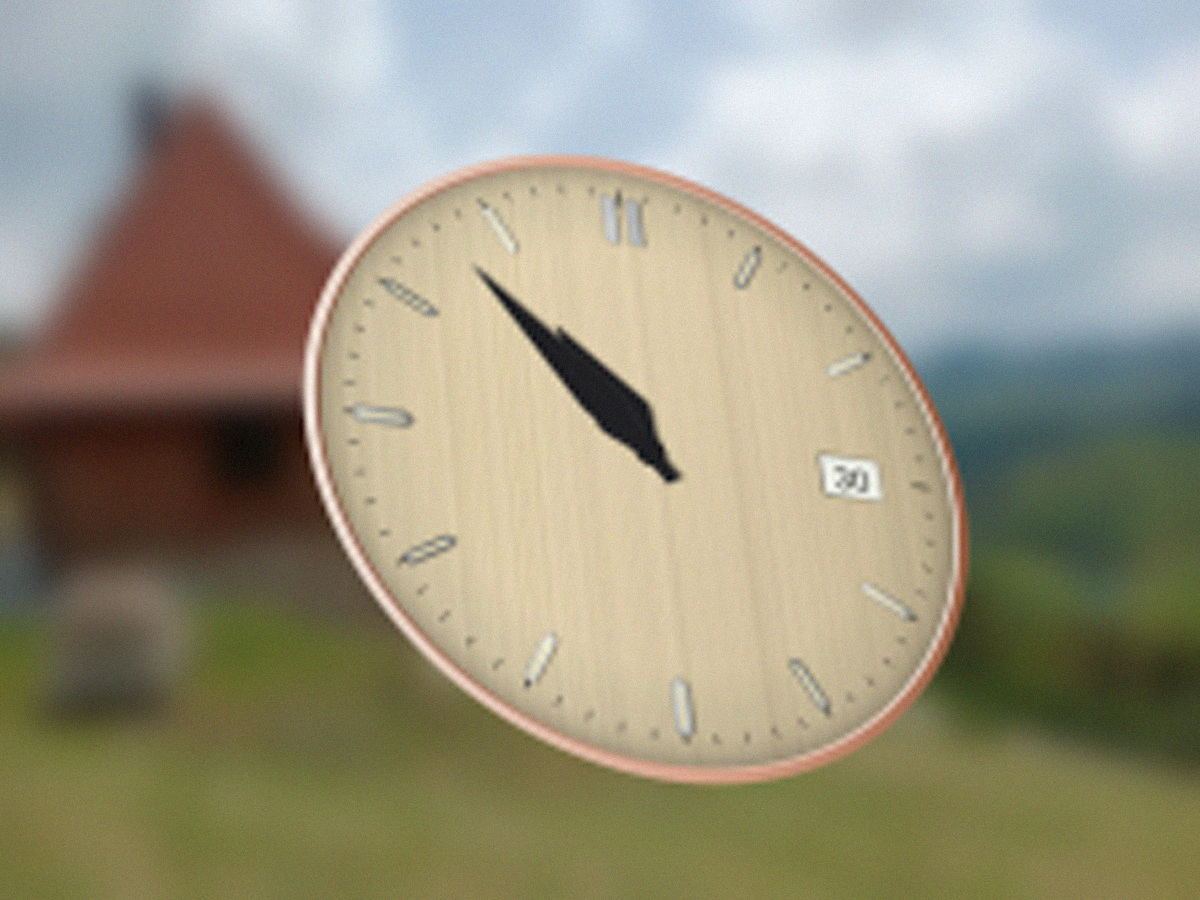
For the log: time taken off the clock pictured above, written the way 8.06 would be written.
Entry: 10.53
